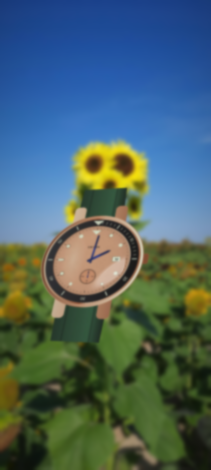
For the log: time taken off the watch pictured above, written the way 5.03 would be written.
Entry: 2.01
